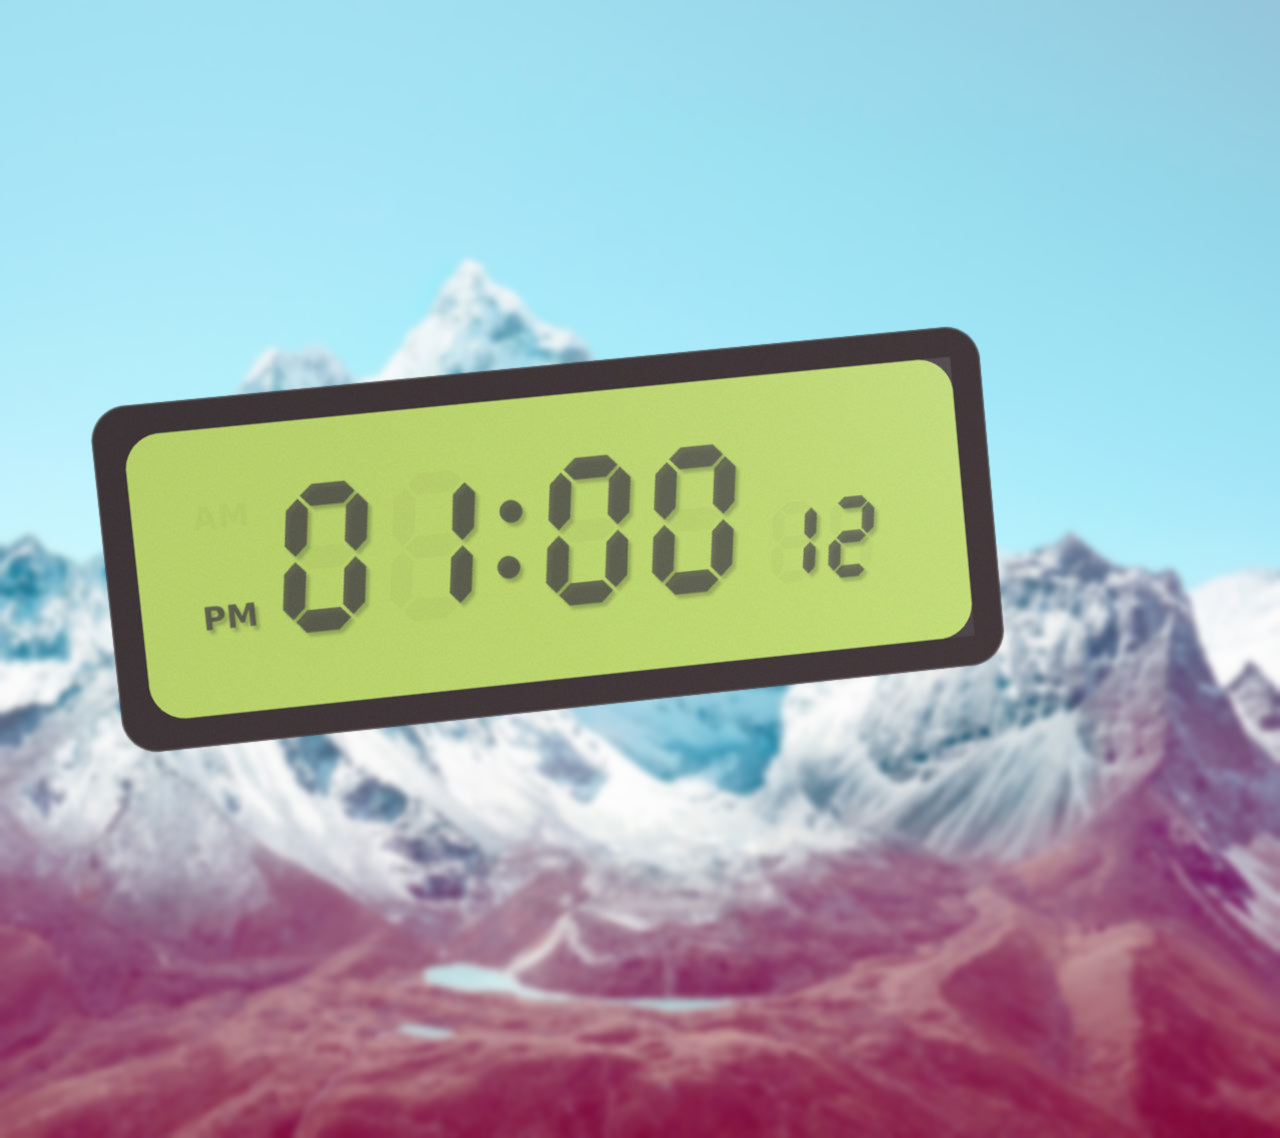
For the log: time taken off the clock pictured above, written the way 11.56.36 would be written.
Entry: 1.00.12
